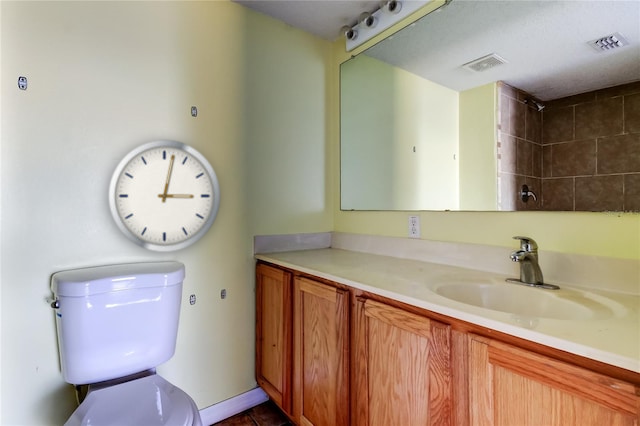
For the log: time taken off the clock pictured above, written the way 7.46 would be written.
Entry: 3.02
